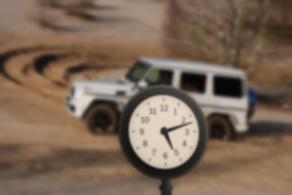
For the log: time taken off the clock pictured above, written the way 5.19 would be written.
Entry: 5.12
